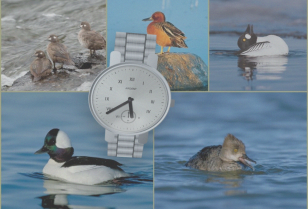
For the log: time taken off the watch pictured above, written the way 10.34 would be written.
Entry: 5.39
